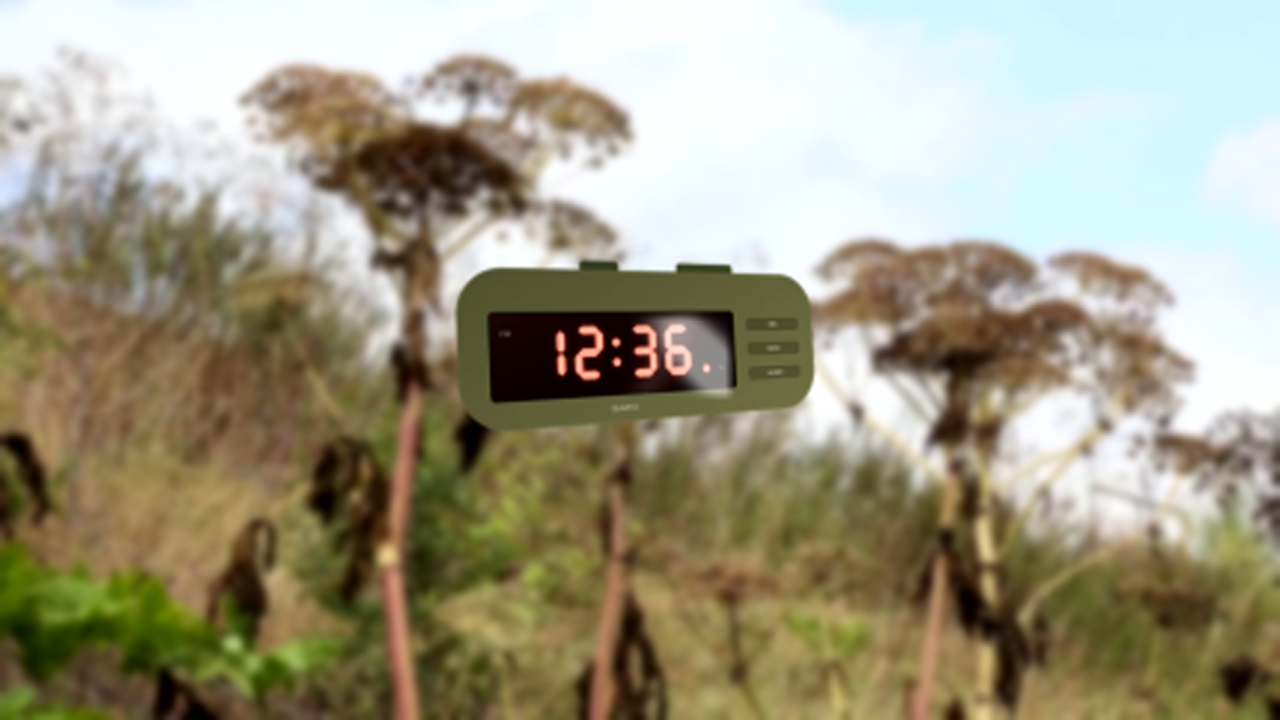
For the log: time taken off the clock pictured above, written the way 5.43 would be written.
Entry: 12.36
